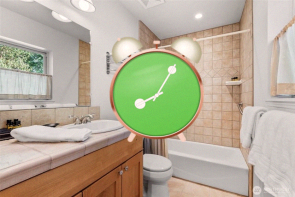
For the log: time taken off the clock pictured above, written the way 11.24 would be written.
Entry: 8.05
